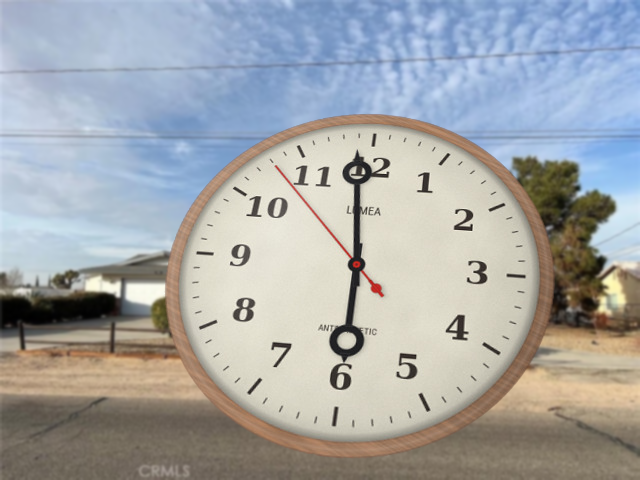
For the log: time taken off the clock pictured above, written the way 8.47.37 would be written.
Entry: 5.58.53
